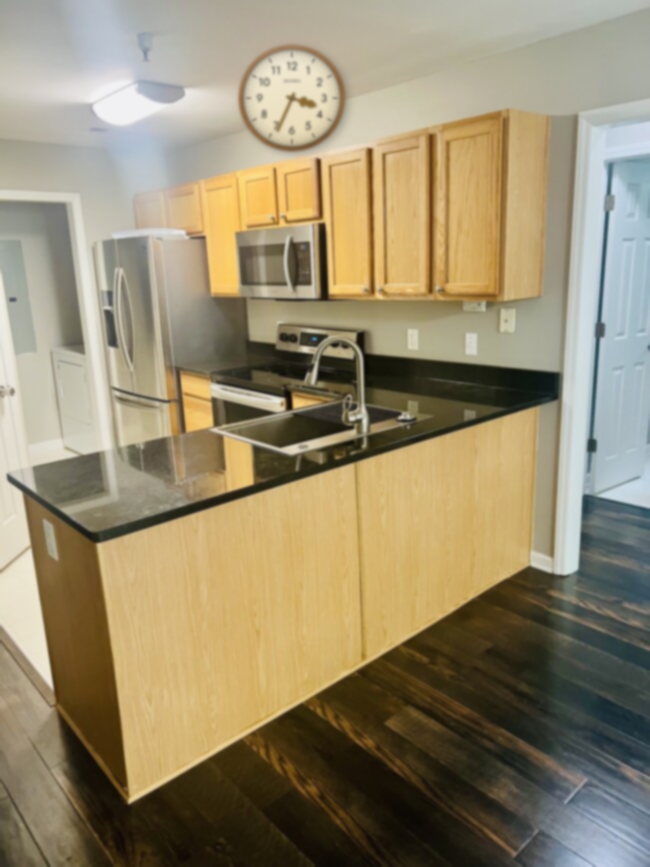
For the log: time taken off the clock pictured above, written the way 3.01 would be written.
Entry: 3.34
